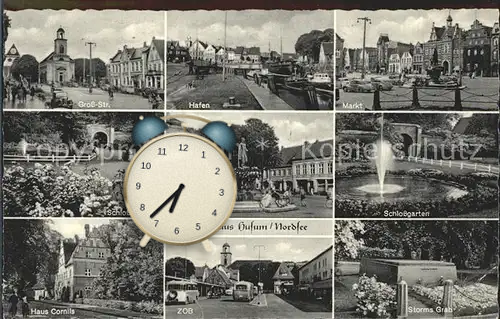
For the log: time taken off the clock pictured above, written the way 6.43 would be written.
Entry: 6.37
